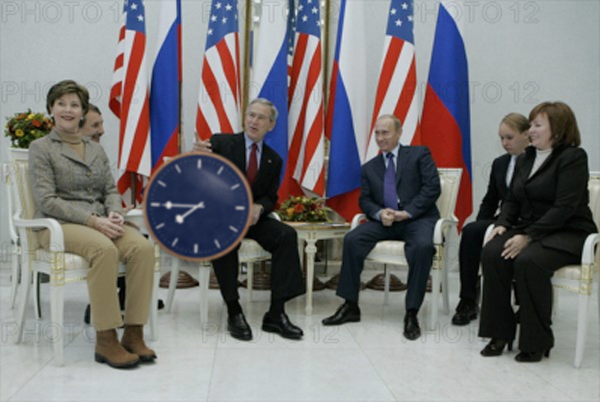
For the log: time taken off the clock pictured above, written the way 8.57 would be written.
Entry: 7.45
